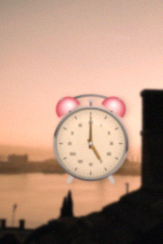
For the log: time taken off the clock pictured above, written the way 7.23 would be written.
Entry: 5.00
